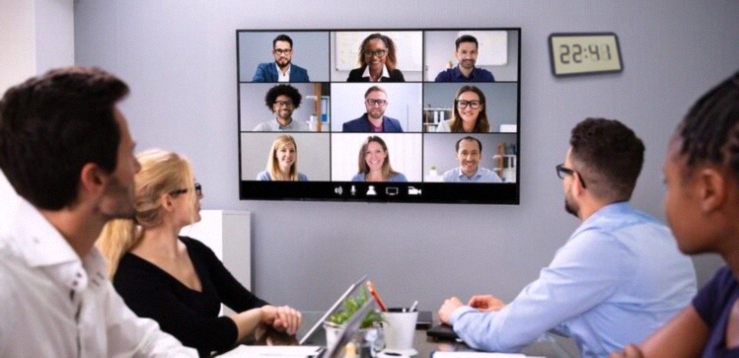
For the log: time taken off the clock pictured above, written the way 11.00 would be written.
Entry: 22.41
